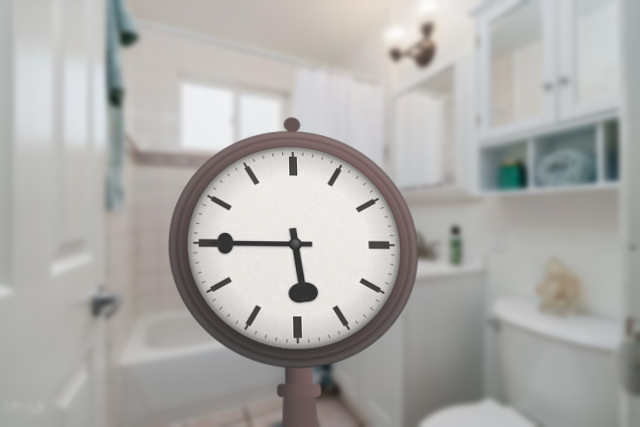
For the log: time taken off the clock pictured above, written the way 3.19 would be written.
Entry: 5.45
